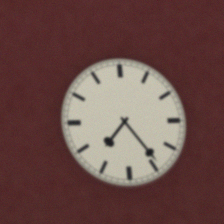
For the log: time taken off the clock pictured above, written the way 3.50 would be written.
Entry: 7.24
